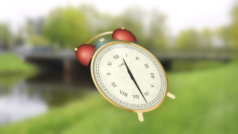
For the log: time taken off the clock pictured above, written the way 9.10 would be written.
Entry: 12.32
